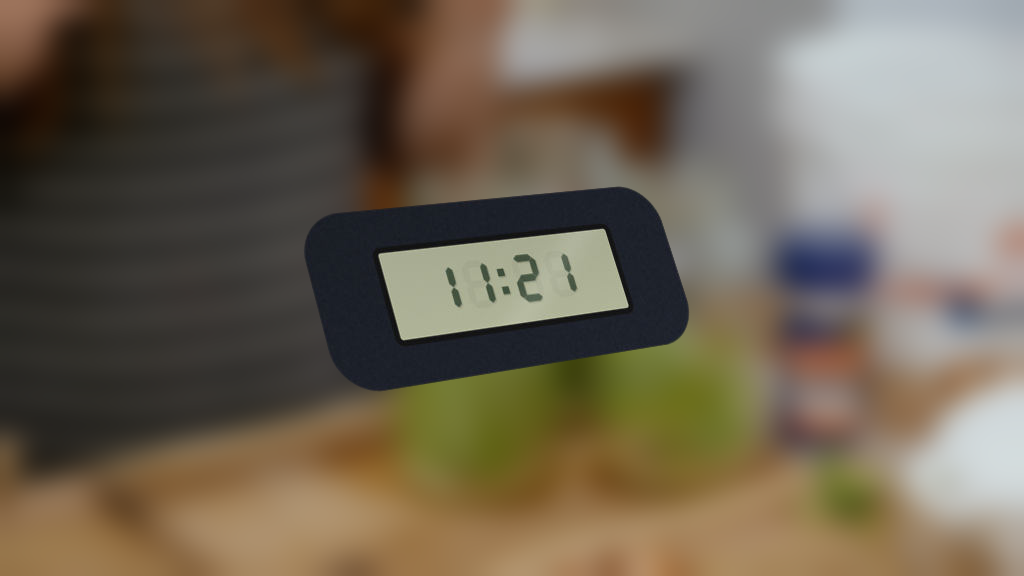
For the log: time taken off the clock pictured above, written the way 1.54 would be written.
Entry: 11.21
